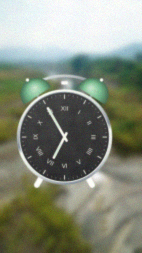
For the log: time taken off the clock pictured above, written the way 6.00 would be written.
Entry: 6.55
